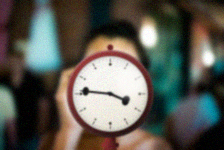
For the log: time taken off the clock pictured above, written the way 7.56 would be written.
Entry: 3.46
